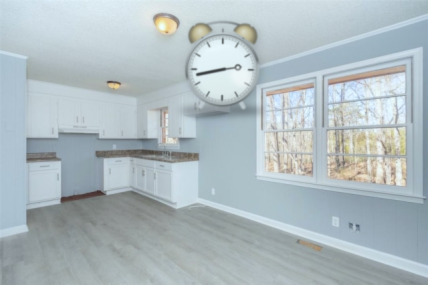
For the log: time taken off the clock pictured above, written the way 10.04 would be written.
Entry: 2.43
